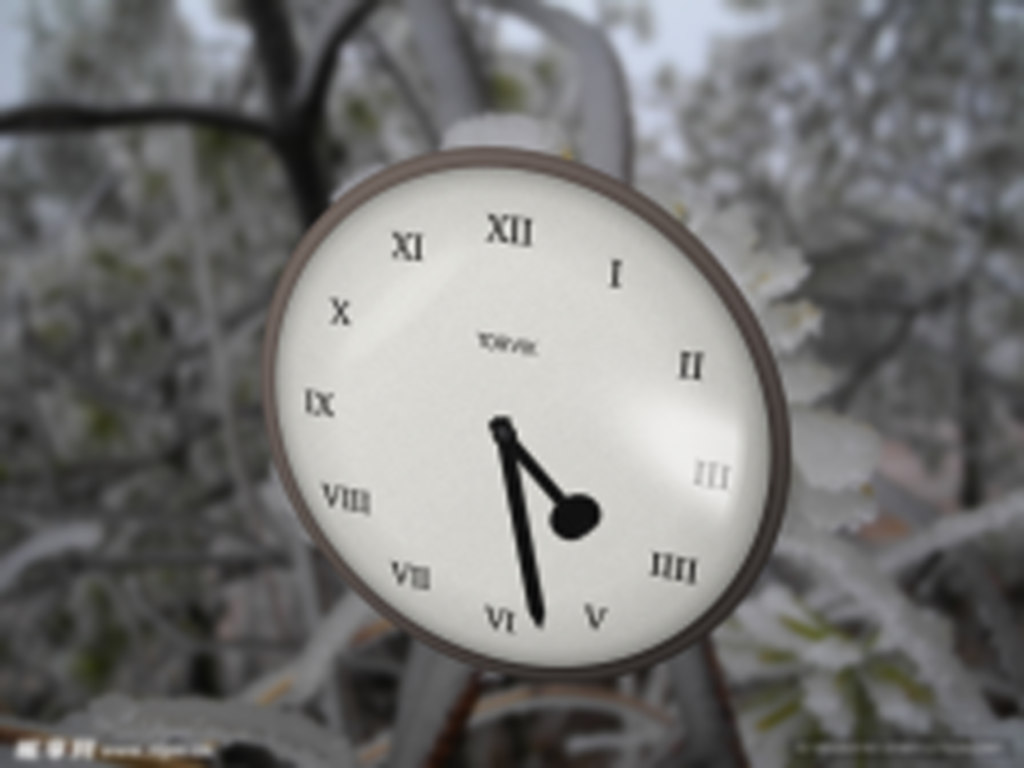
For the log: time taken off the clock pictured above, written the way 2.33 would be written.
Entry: 4.28
